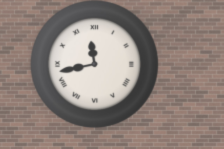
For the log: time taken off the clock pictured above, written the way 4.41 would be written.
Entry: 11.43
